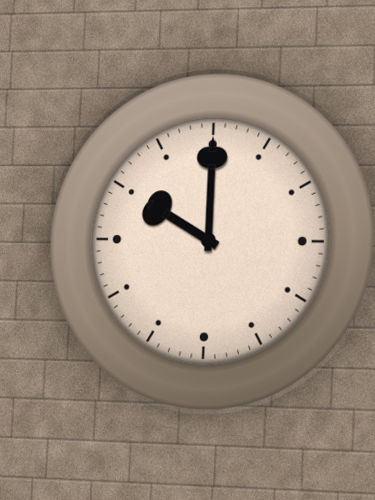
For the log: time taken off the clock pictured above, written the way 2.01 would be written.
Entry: 10.00
